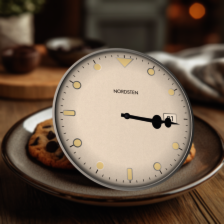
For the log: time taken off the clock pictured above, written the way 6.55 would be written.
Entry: 3.16
